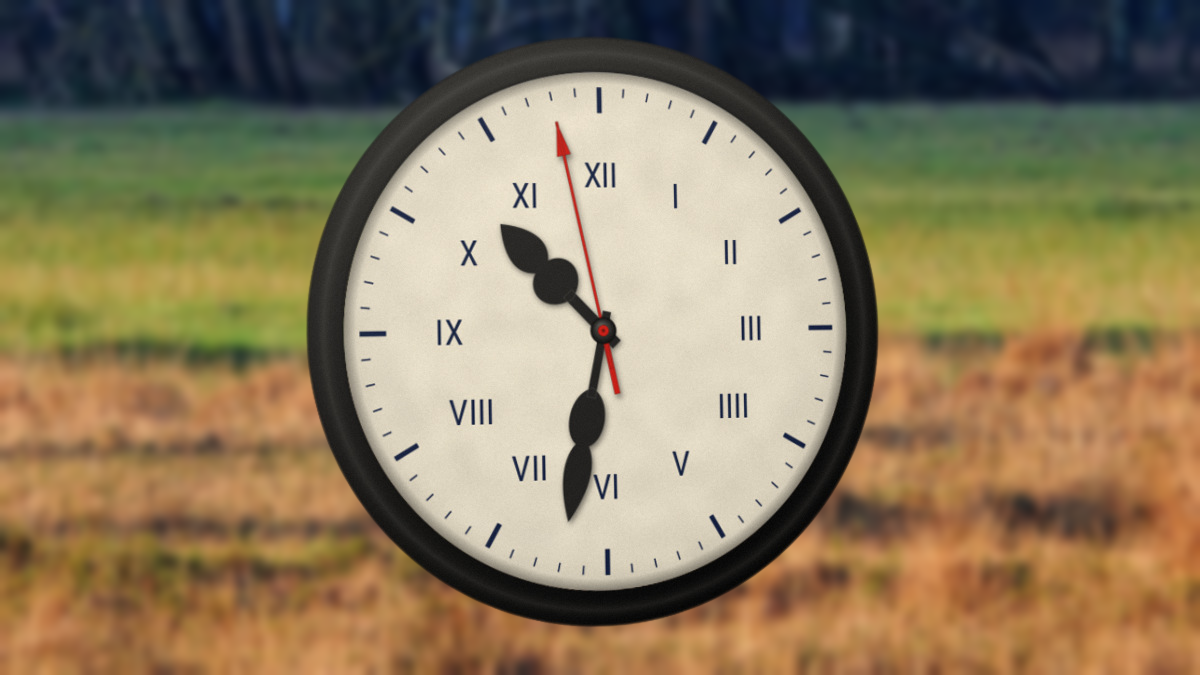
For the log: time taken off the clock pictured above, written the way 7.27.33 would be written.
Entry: 10.31.58
